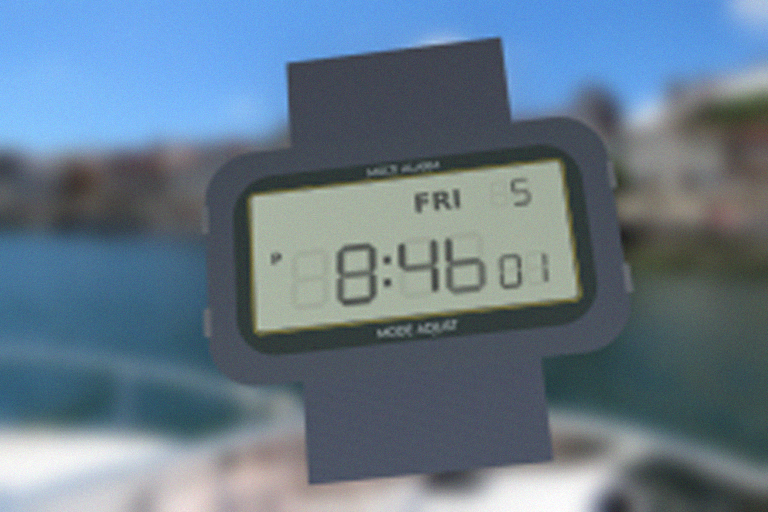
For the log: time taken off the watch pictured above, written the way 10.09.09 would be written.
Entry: 8.46.01
